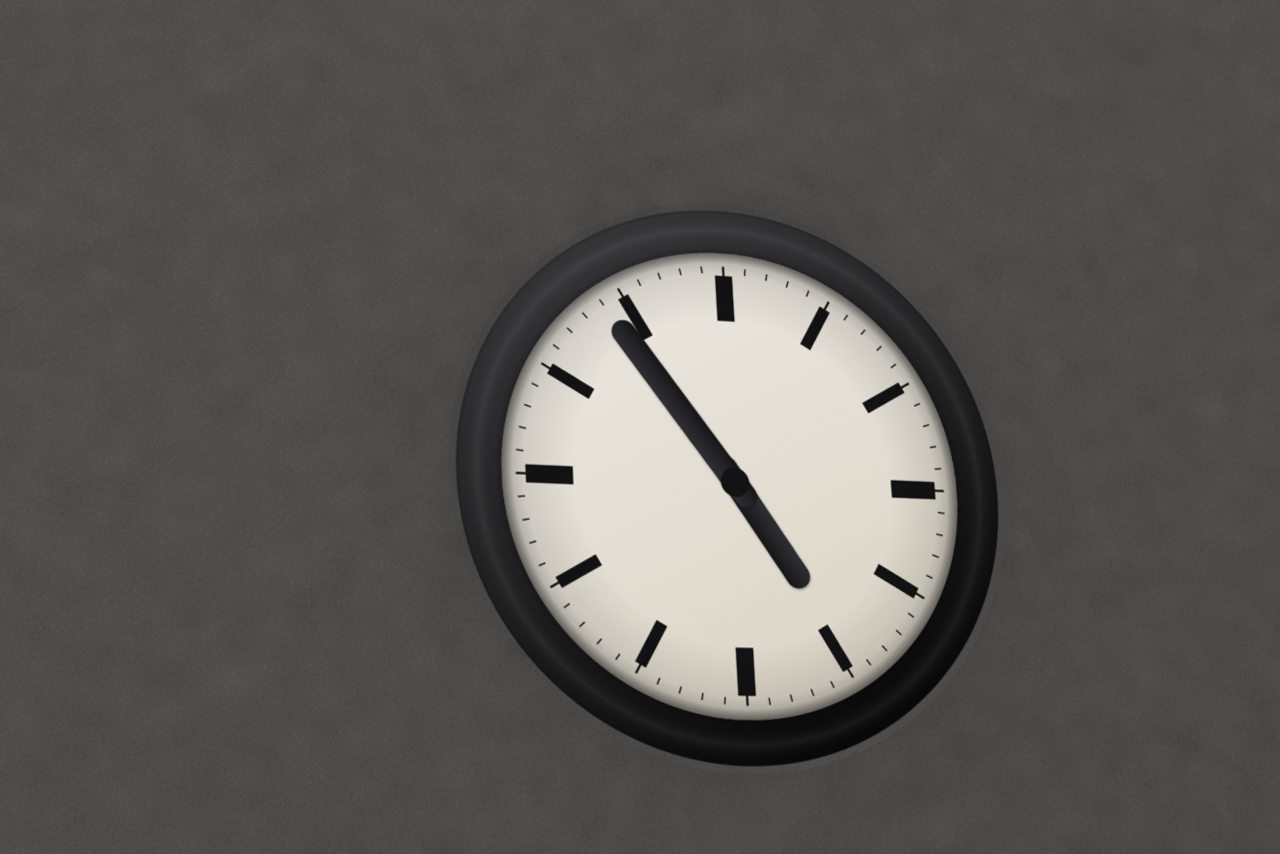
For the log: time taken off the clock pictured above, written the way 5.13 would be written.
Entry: 4.54
